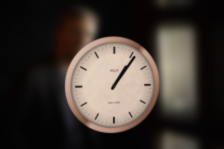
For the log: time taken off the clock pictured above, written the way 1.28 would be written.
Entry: 1.06
